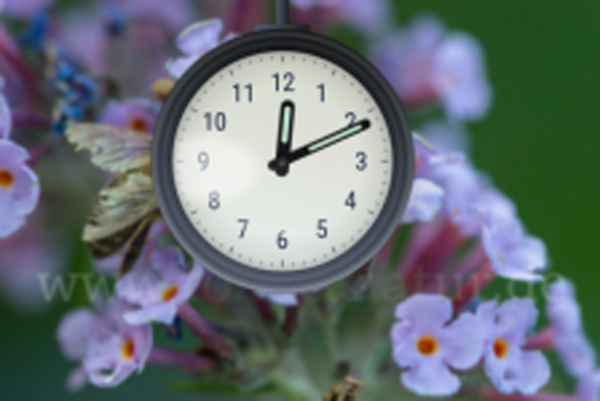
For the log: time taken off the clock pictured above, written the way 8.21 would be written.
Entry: 12.11
